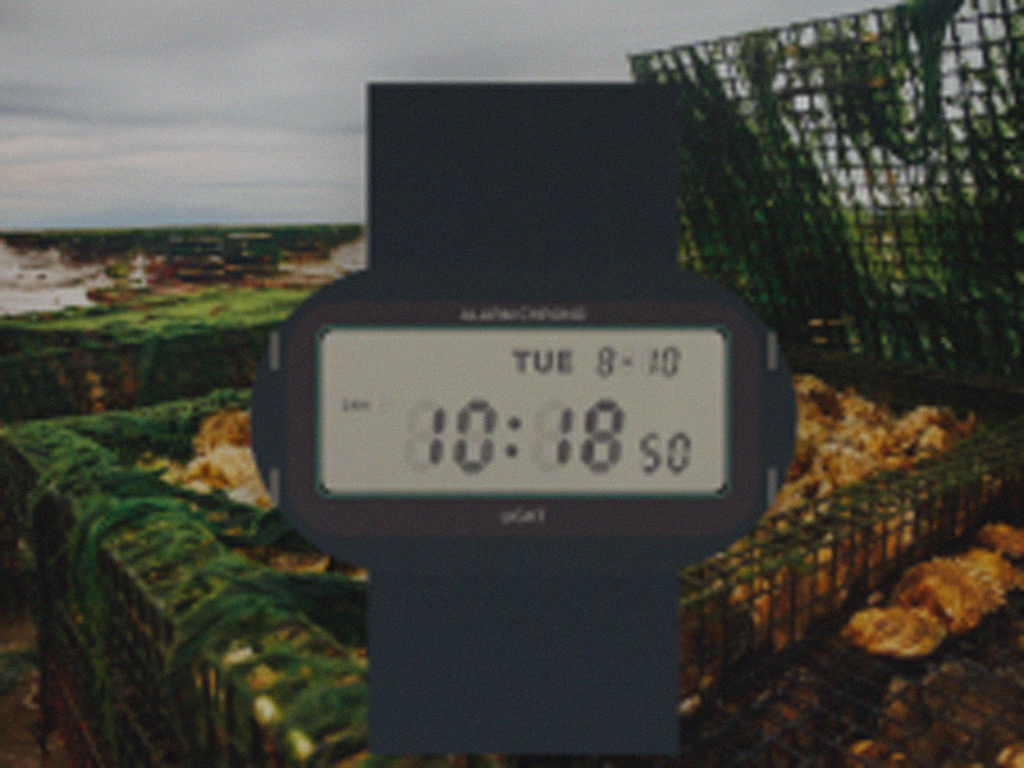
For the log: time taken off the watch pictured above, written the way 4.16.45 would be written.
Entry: 10.18.50
